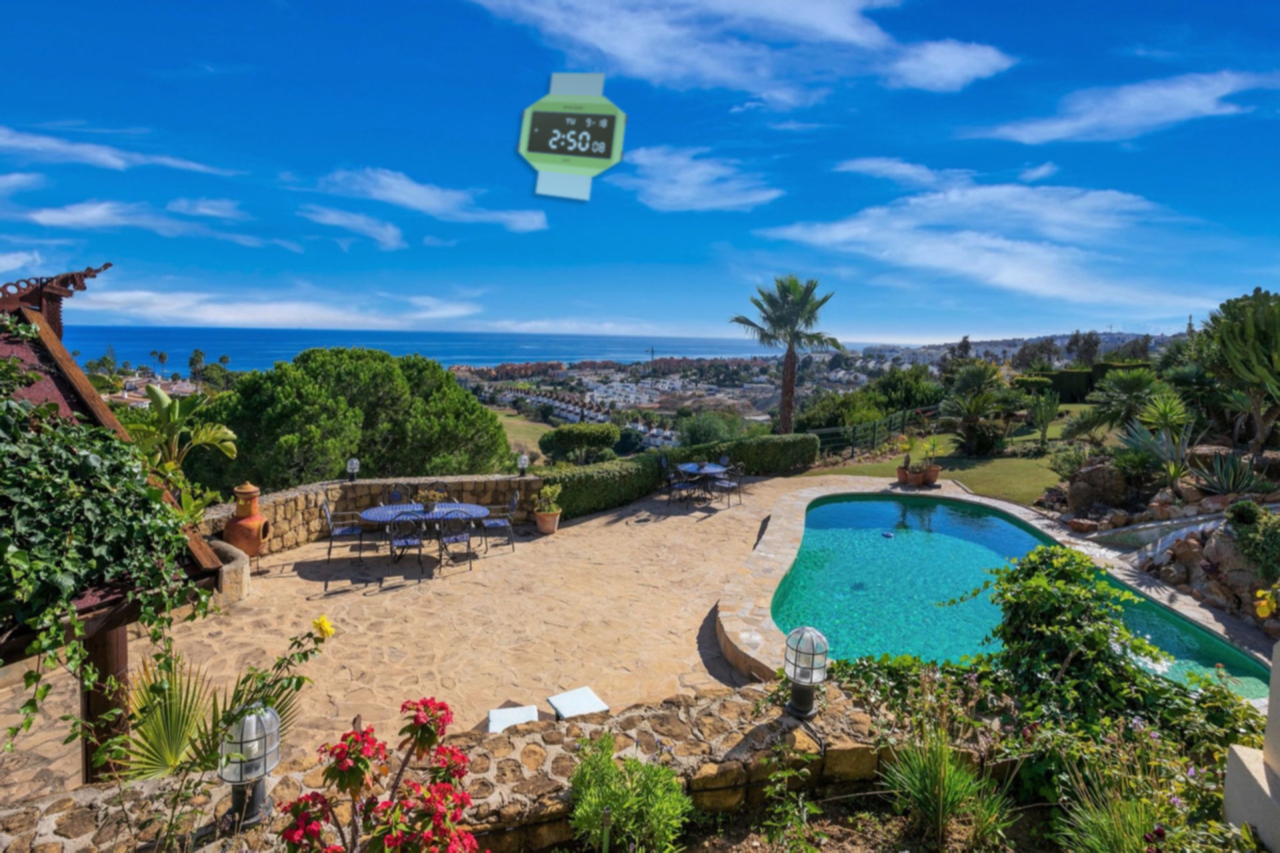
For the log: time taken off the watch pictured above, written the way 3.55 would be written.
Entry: 2.50
